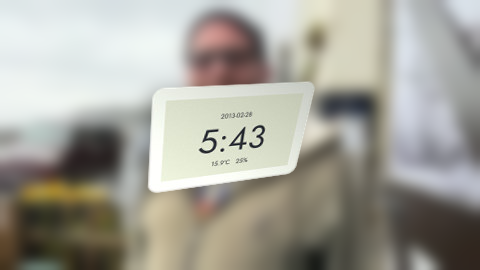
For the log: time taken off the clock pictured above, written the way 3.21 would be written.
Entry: 5.43
